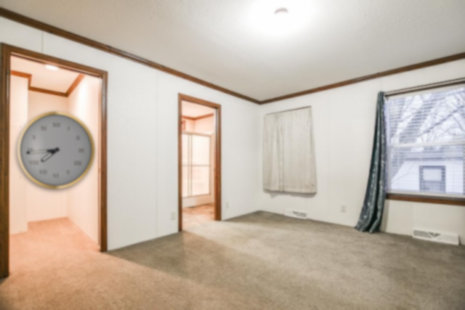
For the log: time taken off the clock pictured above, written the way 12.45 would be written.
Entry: 7.44
